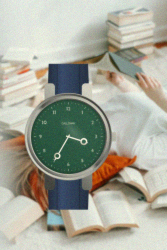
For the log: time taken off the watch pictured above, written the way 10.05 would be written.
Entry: 3.35
